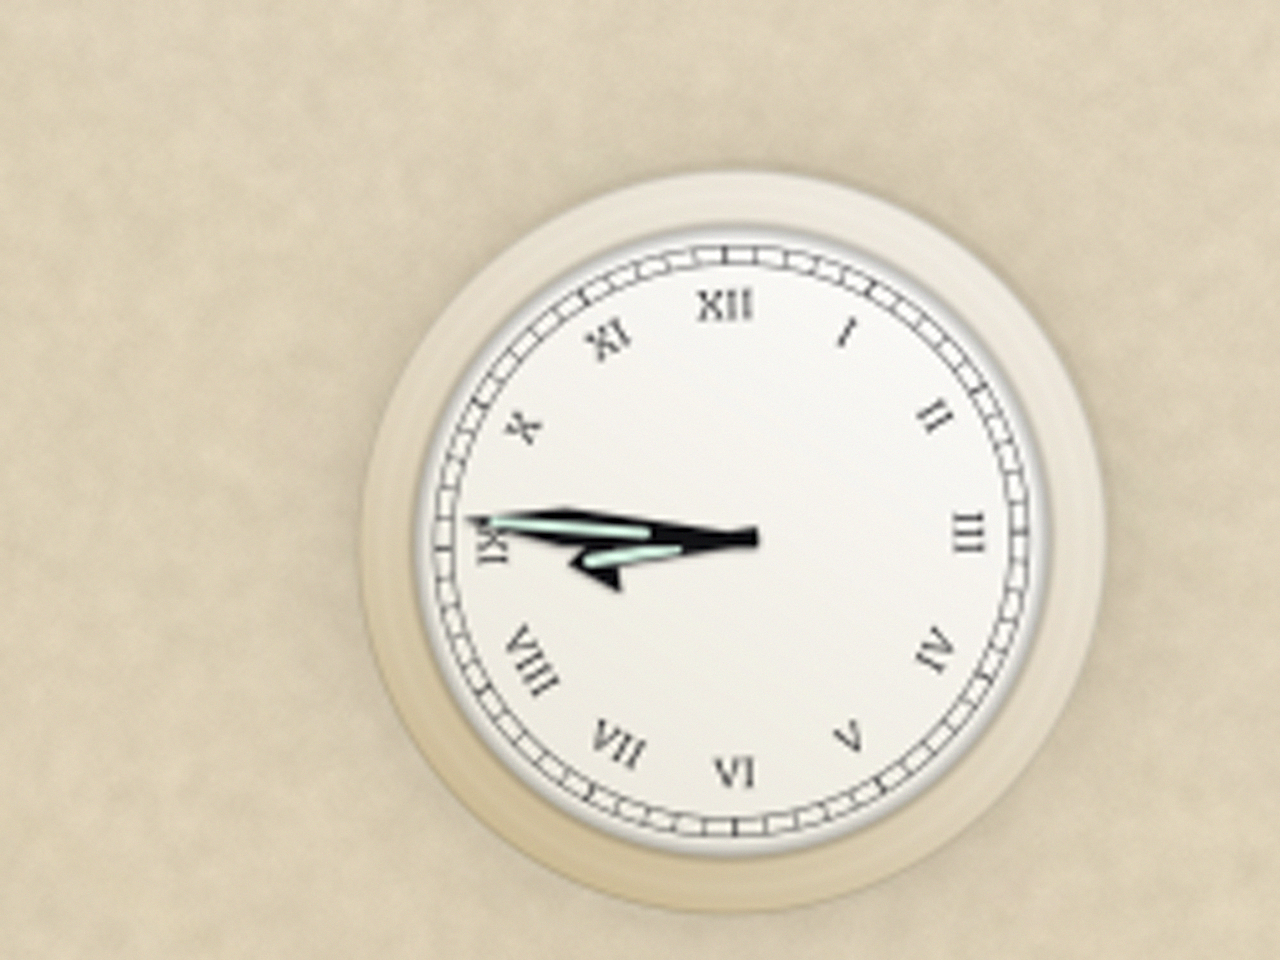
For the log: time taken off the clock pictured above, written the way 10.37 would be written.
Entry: 8.46
